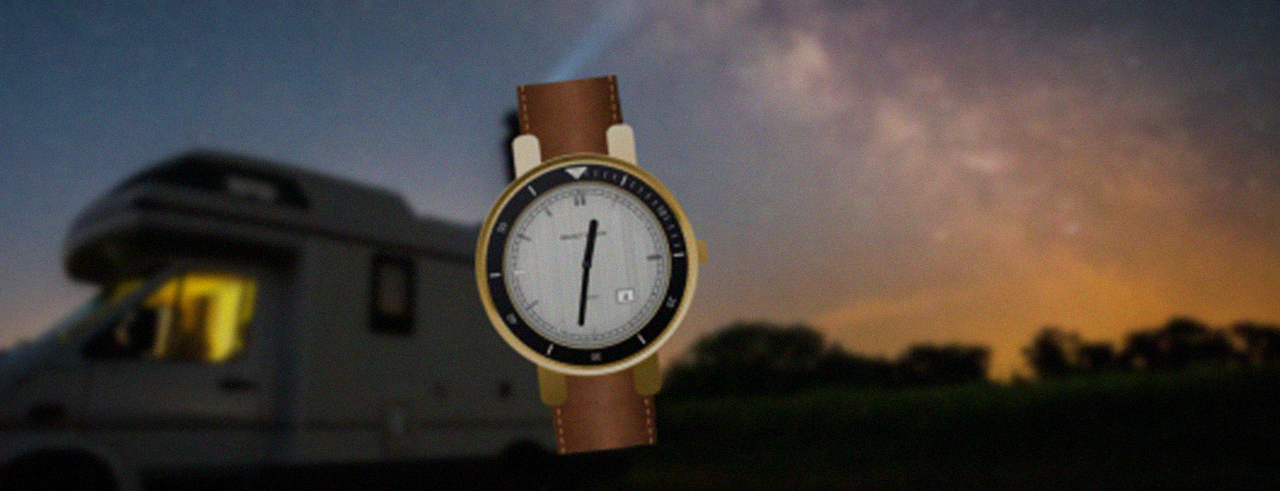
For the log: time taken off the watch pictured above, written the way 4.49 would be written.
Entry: 12.32
